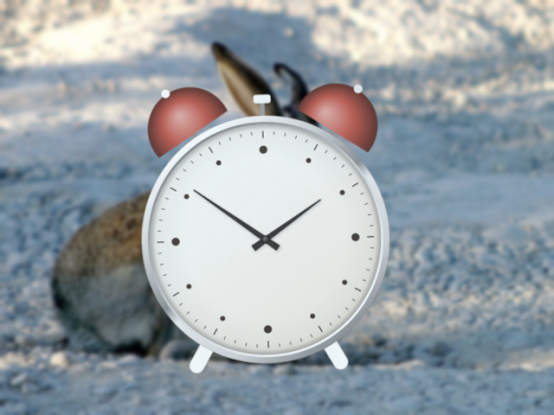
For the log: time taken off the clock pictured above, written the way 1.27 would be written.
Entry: 1.51
